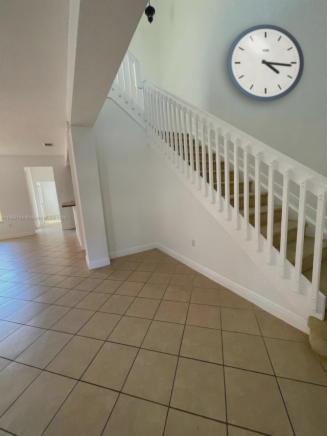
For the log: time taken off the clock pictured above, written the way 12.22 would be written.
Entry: 4.16
